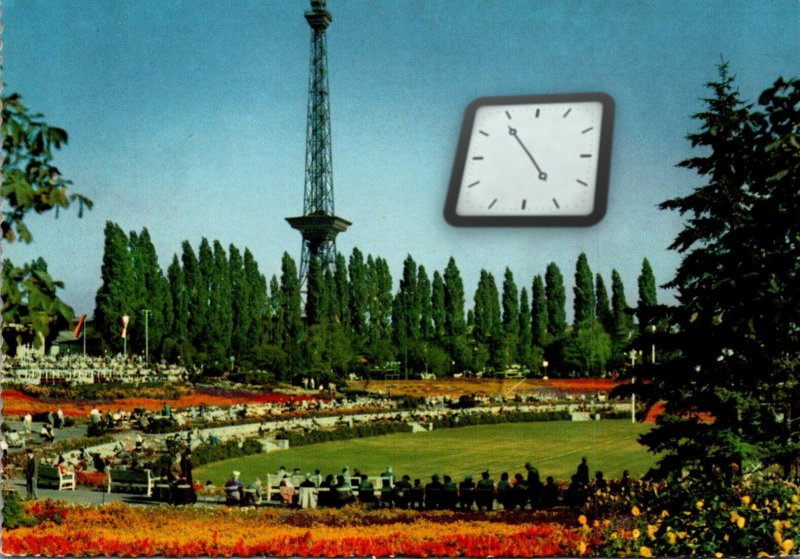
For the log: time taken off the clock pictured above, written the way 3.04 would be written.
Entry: 4.54
